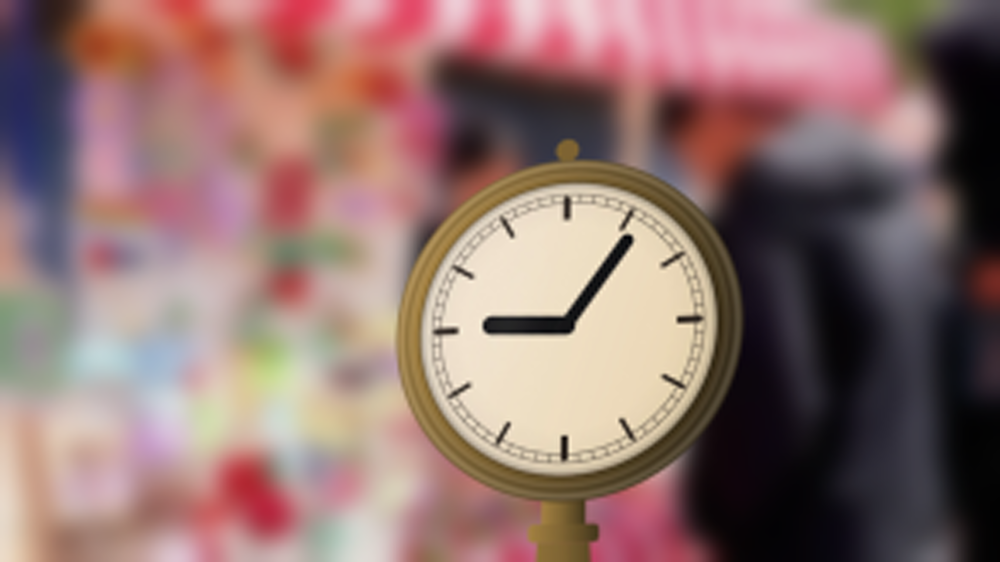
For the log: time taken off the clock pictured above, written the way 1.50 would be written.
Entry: 9.06
